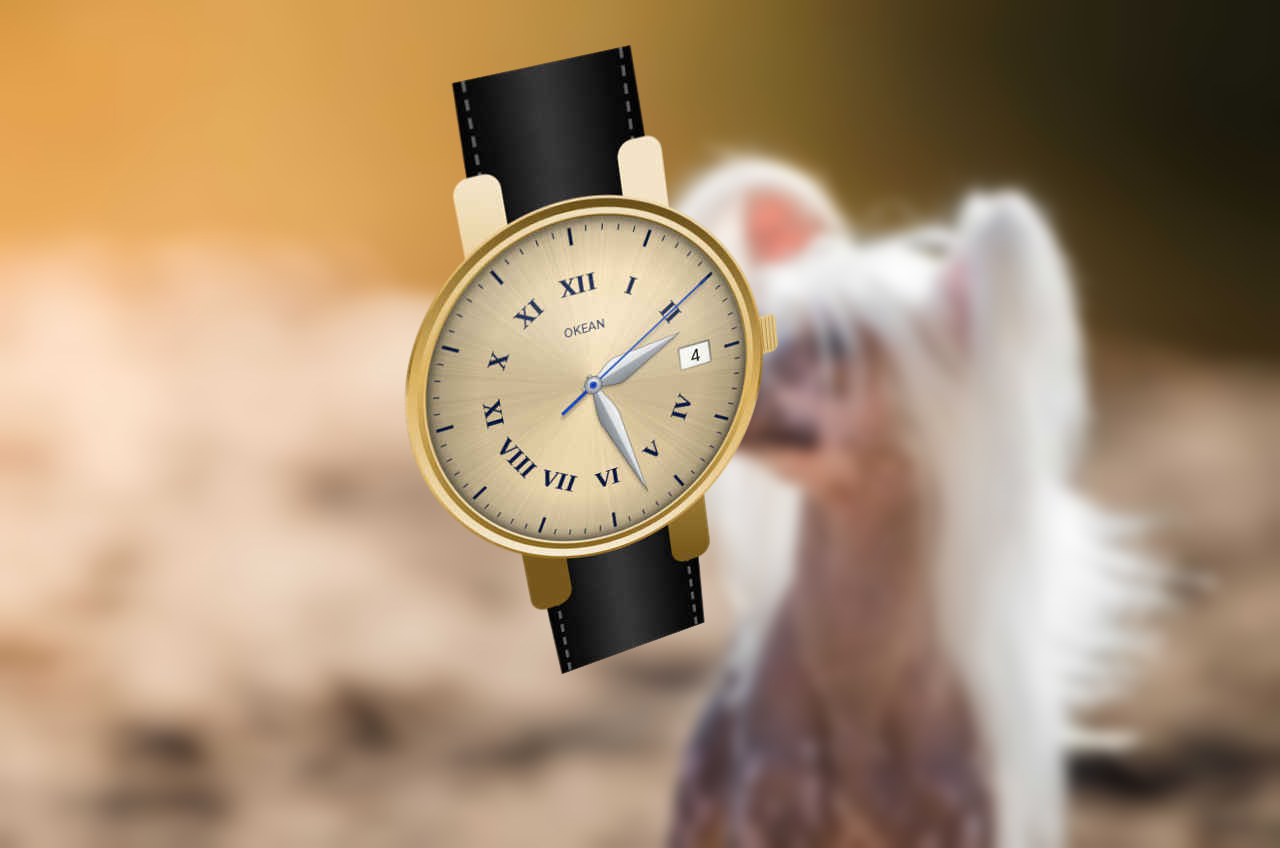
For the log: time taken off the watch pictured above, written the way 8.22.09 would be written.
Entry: 2.27.10
